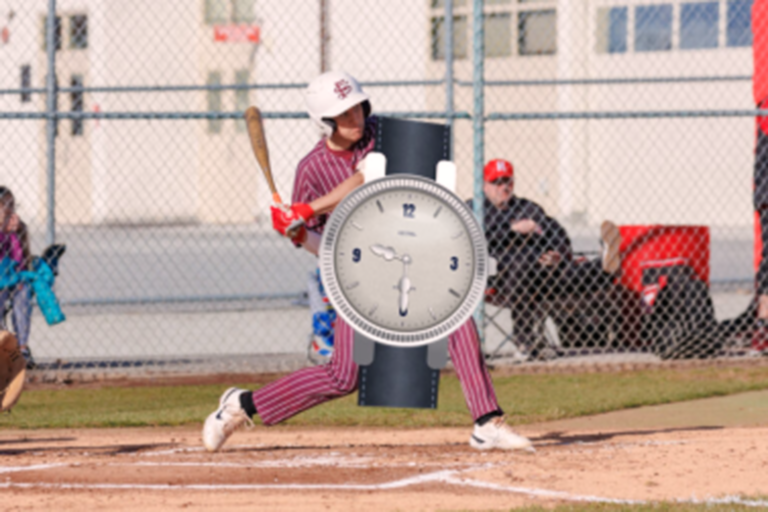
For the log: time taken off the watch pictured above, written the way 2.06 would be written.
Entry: 9.30
